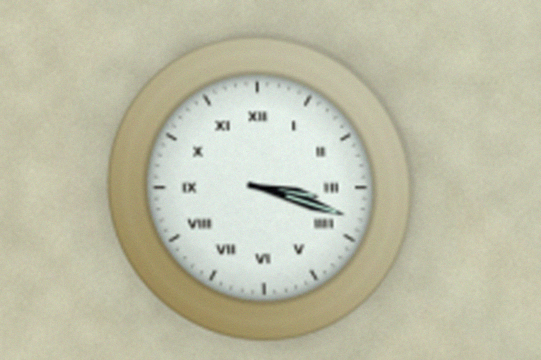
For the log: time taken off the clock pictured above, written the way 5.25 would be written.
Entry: 3.18
